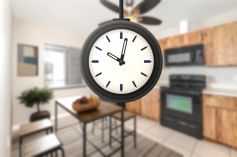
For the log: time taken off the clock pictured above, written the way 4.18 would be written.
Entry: 10.02
